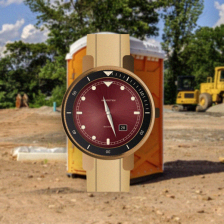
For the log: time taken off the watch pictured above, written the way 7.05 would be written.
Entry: 11.27
